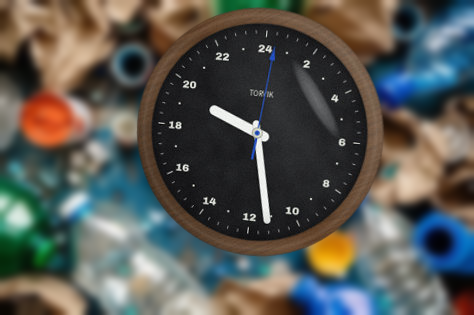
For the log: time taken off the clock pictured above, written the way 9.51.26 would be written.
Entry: 19.28.01
